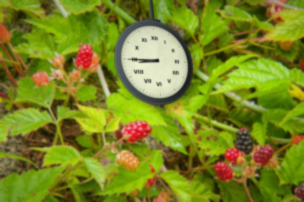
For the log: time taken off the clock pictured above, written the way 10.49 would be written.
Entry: 8.45
